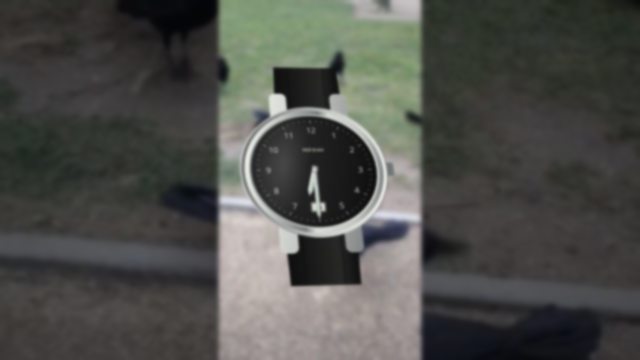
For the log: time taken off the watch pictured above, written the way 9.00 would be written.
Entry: 6.30
